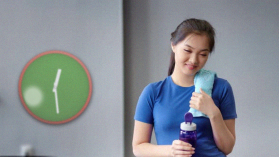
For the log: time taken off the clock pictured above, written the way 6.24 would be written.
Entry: 12.29
